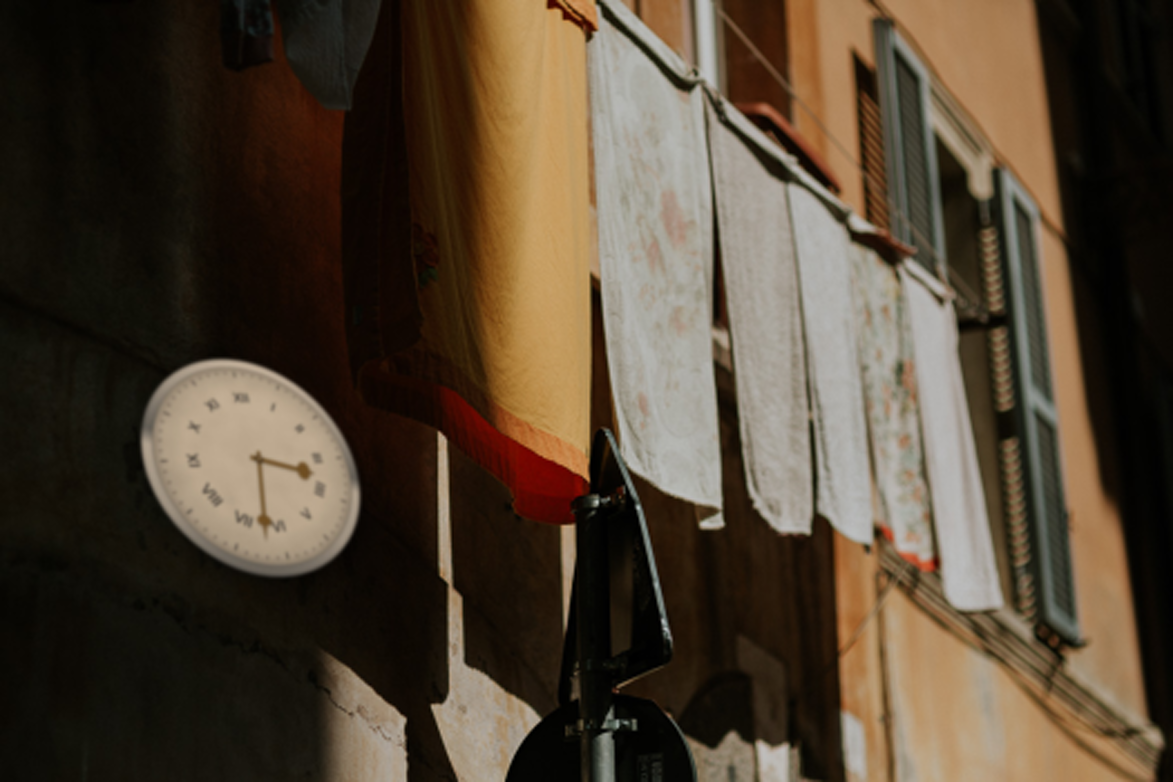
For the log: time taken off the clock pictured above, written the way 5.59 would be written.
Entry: 3.32
